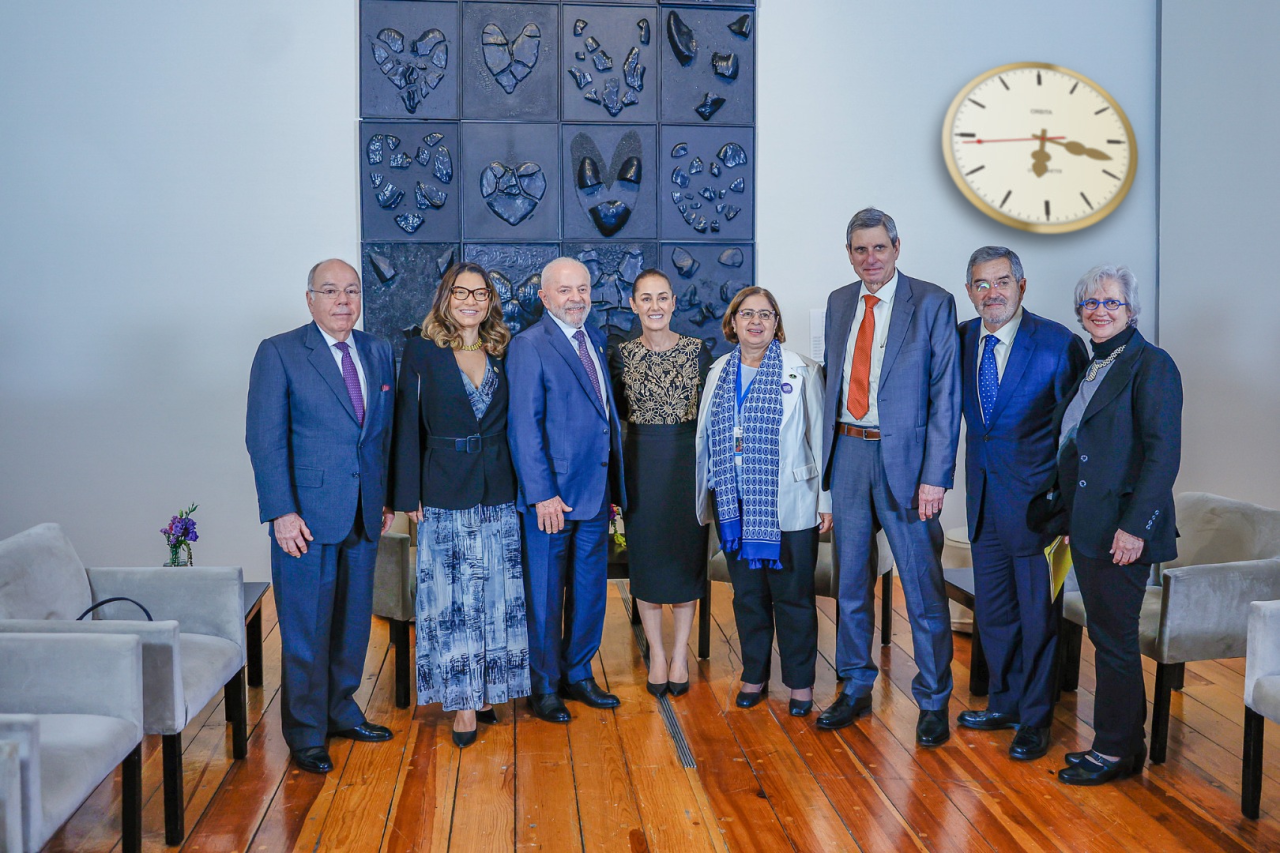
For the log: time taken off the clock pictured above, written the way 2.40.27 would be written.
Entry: 6.17.44
